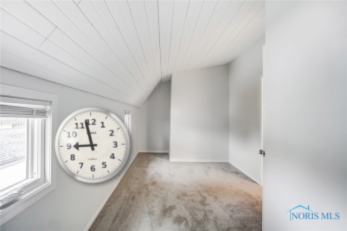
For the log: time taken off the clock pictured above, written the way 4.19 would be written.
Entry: 8.58
